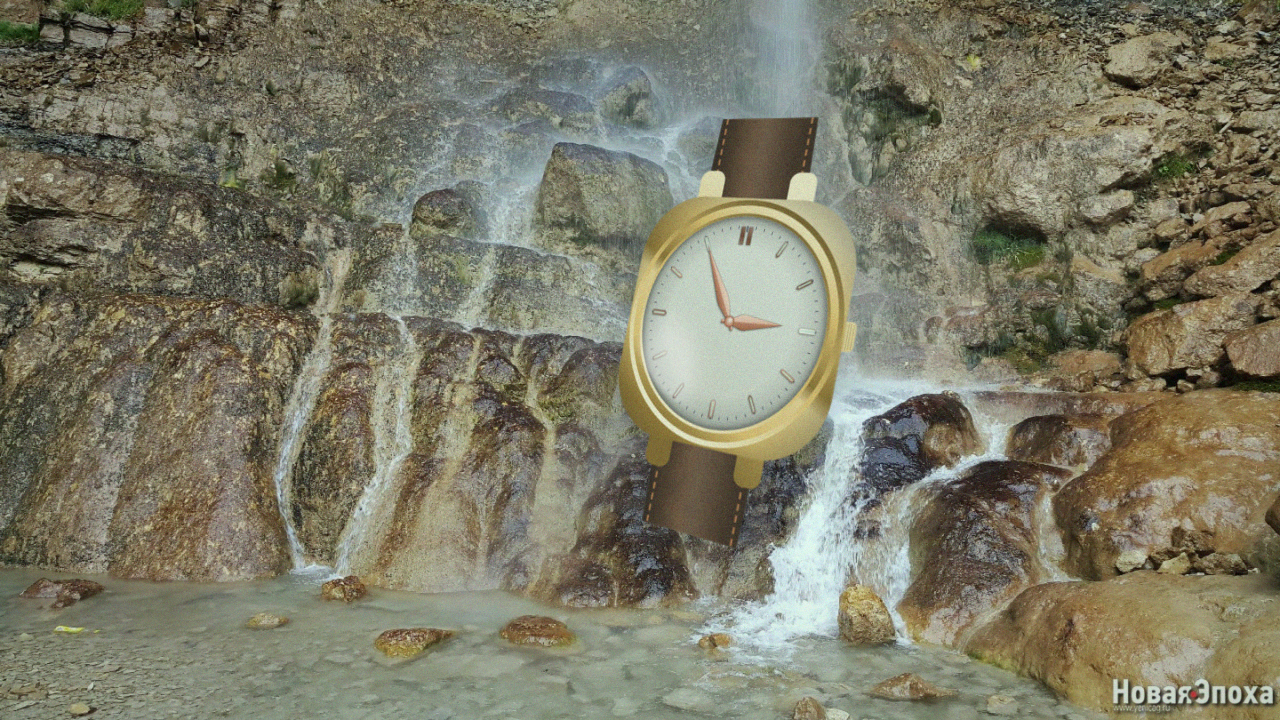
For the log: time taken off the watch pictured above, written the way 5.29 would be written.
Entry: 2.55
